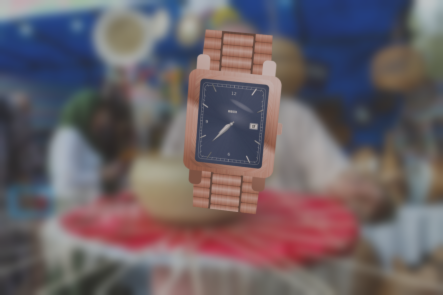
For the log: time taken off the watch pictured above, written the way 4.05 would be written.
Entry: 7.37
